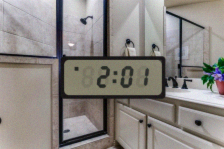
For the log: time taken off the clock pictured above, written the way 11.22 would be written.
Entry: 2.01
